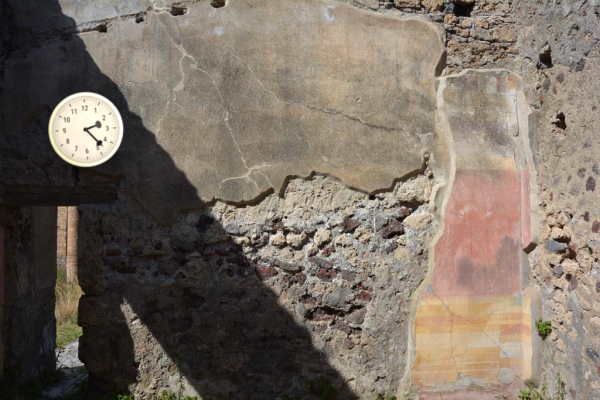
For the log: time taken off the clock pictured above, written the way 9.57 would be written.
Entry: 2.23
